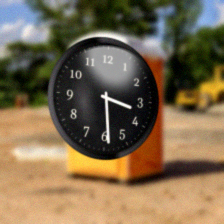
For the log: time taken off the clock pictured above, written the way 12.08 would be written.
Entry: 3.29
